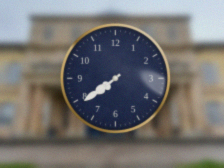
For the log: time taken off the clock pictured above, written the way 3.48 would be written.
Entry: 7.39
